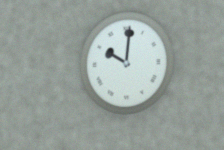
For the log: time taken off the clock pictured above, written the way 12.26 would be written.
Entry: 10.01
